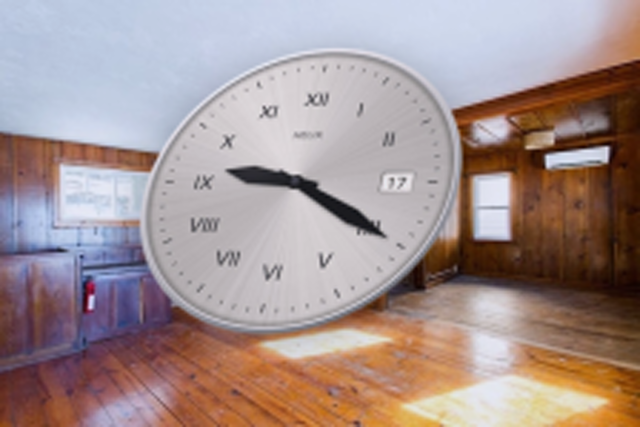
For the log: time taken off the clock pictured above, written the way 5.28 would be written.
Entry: 9.20
